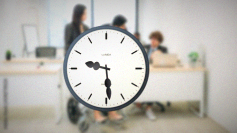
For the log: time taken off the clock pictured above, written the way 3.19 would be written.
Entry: 9.29
